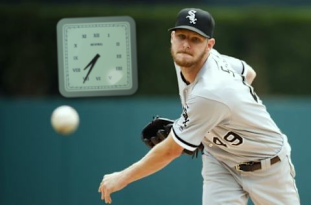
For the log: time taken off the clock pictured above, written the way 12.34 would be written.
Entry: 7.35
